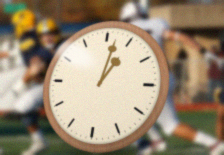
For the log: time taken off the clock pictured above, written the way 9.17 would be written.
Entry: 1.02
